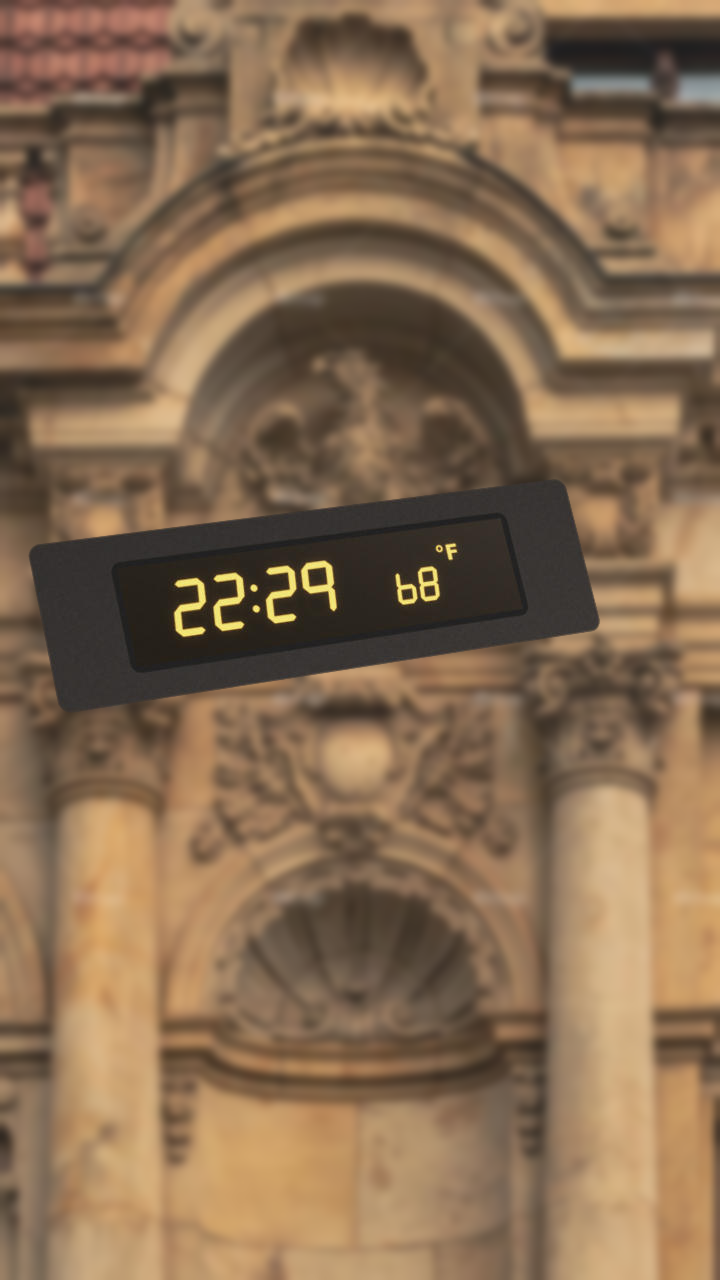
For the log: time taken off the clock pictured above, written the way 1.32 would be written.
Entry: 22.29
